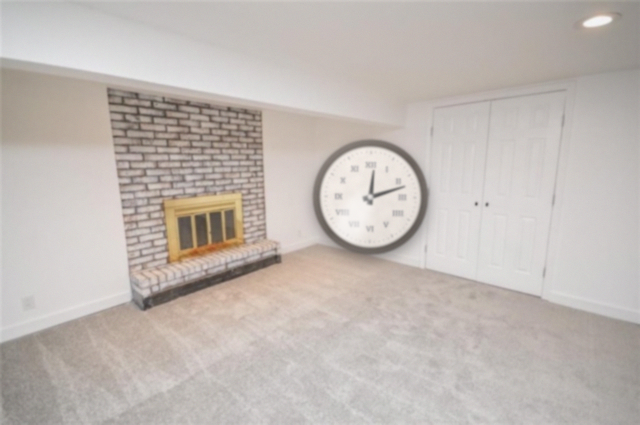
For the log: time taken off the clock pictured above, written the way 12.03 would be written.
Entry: 12.12
